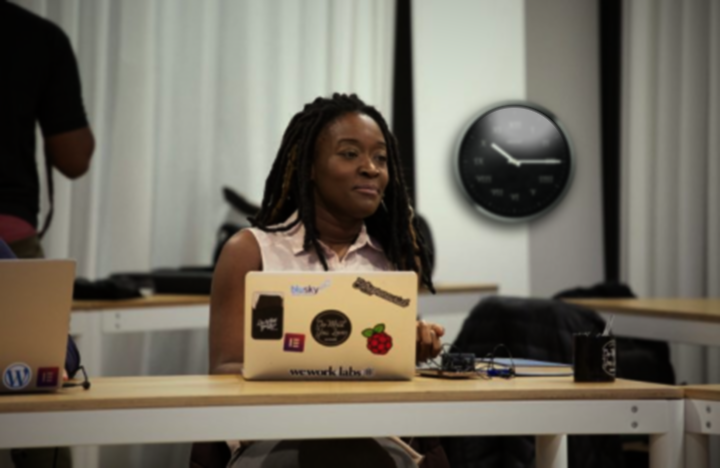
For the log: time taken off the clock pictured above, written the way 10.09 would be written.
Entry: 10.15
